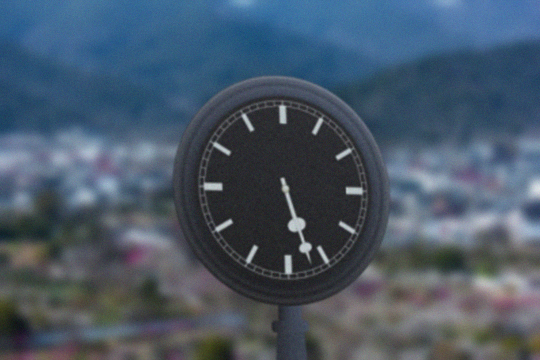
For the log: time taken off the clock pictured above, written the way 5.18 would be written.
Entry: 5.27
